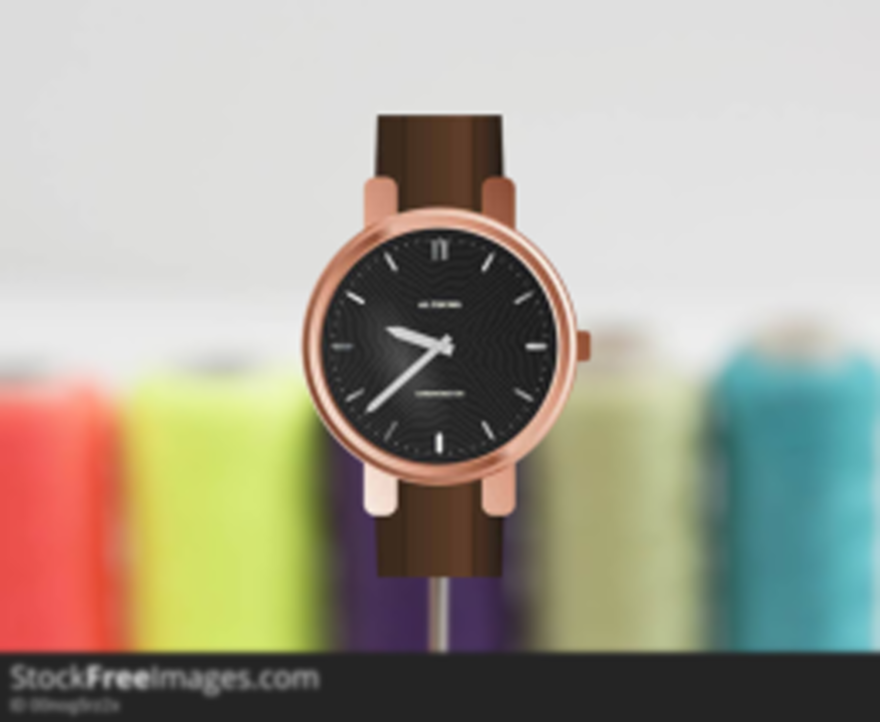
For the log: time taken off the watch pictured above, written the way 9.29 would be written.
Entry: 9.38
